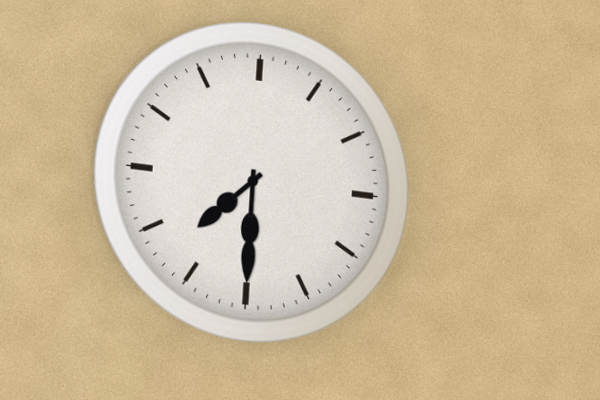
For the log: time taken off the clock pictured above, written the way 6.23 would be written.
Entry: 7.30
